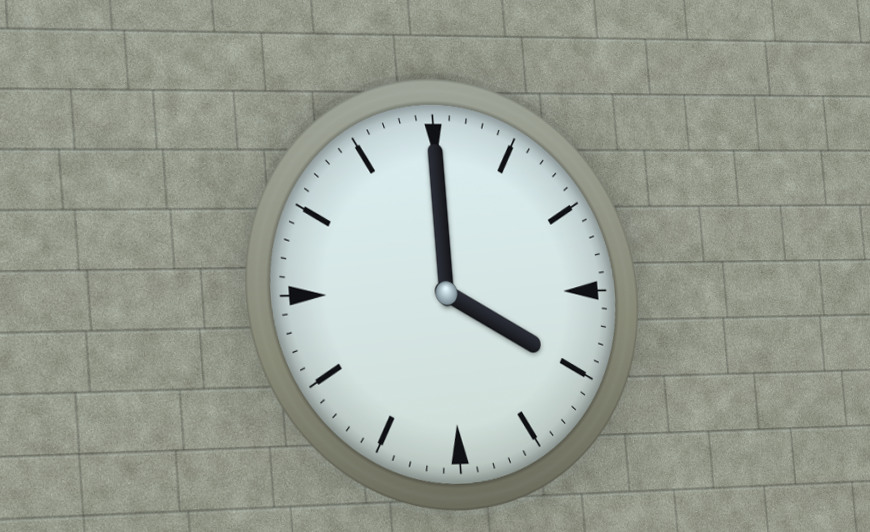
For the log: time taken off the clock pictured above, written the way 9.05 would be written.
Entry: 4.00
